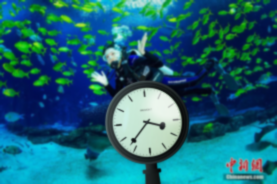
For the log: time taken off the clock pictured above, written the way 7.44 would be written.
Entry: 3.37
